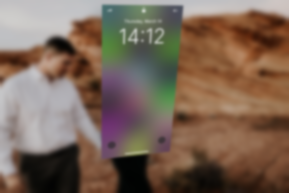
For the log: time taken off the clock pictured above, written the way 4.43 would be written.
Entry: 14.12
